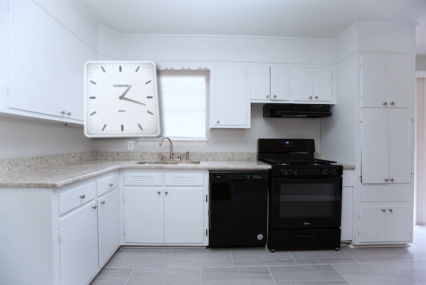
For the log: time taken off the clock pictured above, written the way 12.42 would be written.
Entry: 1.18
